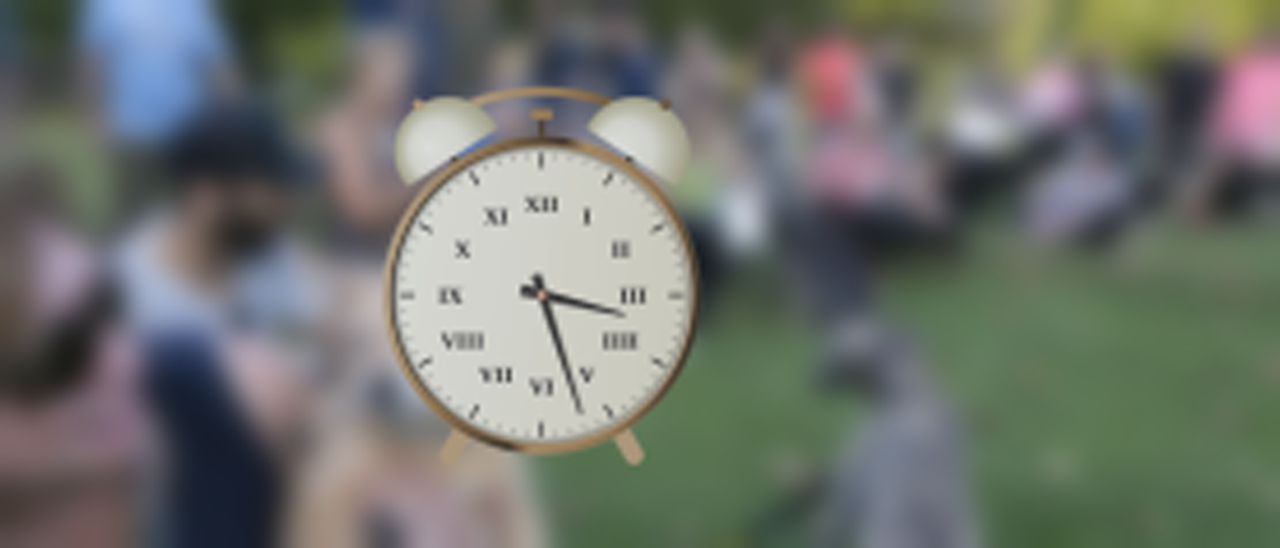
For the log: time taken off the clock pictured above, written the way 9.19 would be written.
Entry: 3.27
